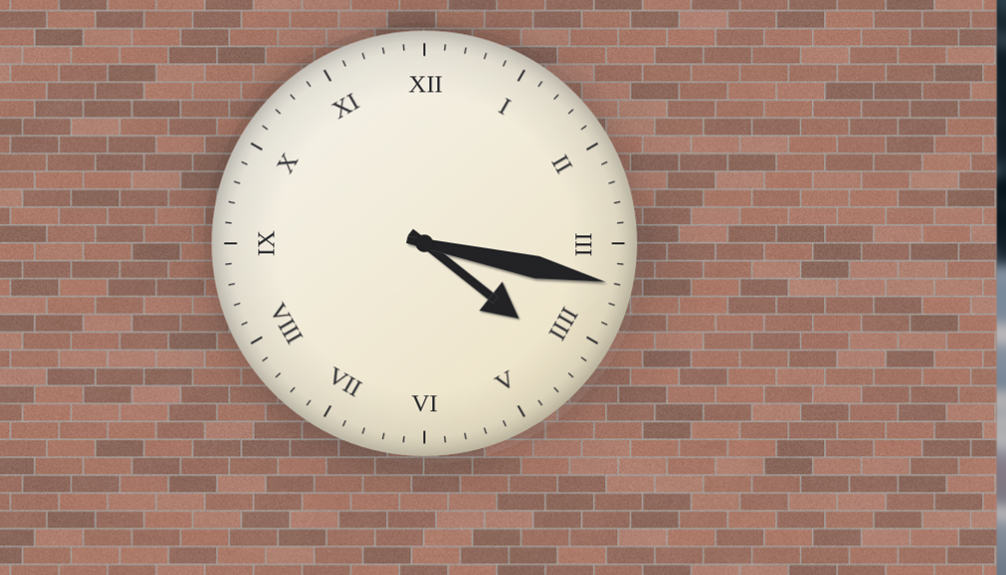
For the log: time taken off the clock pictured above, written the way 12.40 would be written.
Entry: 4.17
